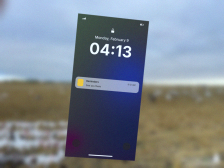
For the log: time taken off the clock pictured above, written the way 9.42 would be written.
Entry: 4.13
